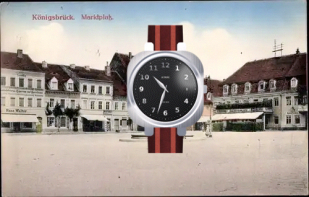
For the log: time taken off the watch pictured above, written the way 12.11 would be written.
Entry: 10.33
